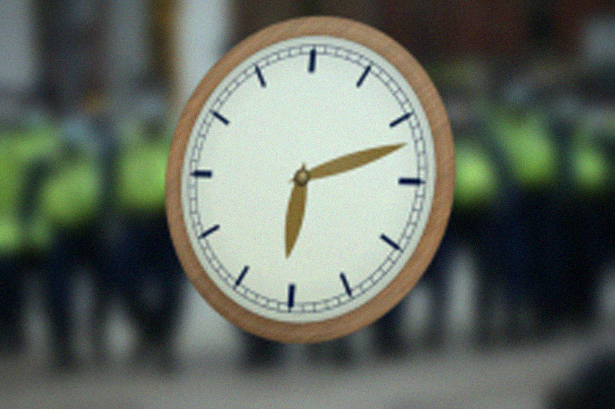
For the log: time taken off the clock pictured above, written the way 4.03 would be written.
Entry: 6.12
